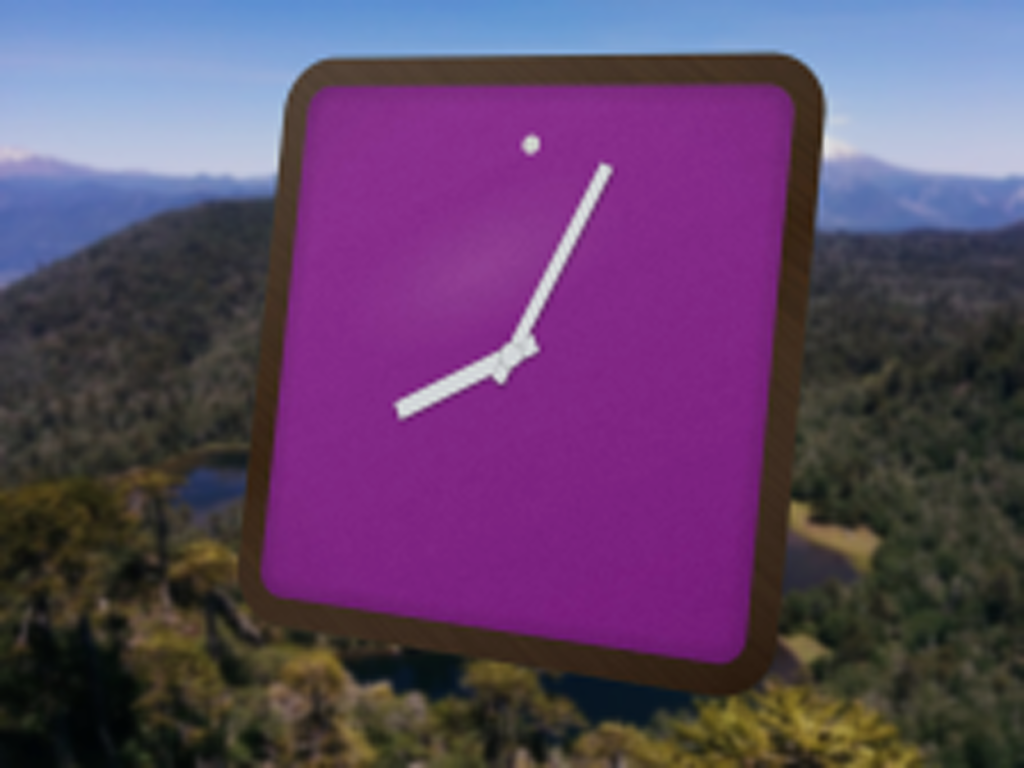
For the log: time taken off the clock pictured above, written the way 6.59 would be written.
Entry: 8.04
